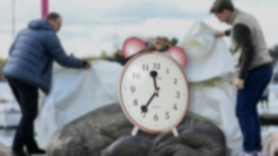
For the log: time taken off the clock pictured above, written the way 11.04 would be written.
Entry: 11.36
